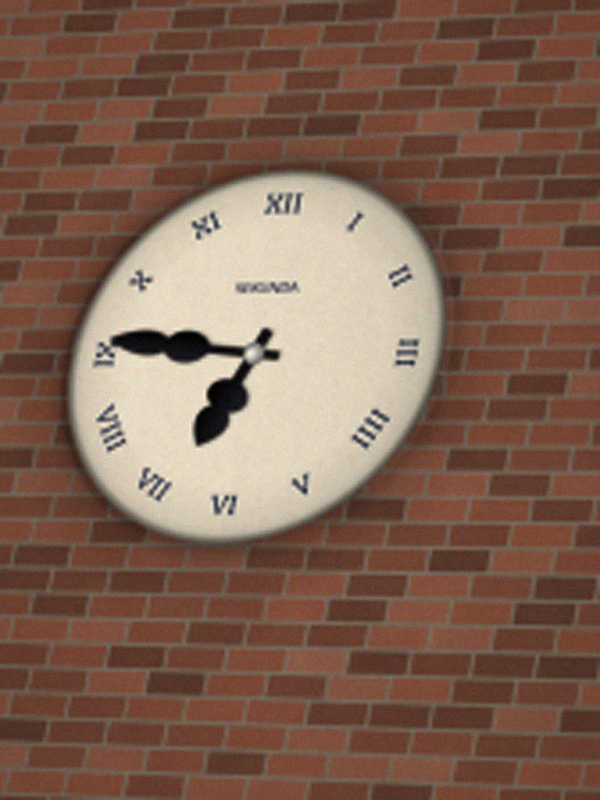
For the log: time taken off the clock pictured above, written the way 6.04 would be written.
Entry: 6.46
